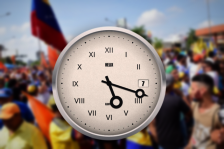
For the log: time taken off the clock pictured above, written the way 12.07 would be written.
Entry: 5.18
